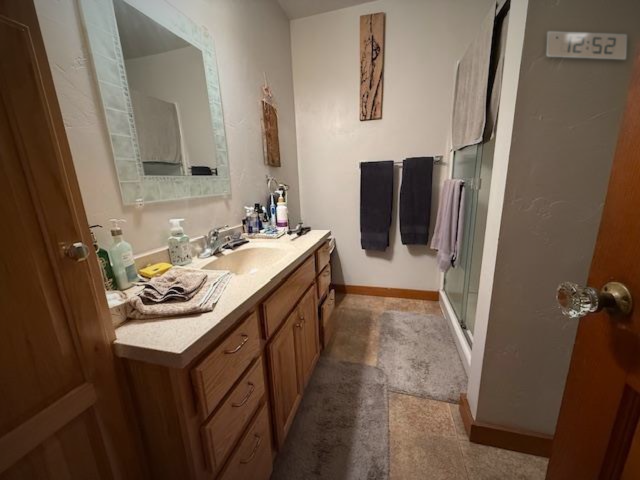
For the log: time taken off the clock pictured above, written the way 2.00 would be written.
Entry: 12.52
